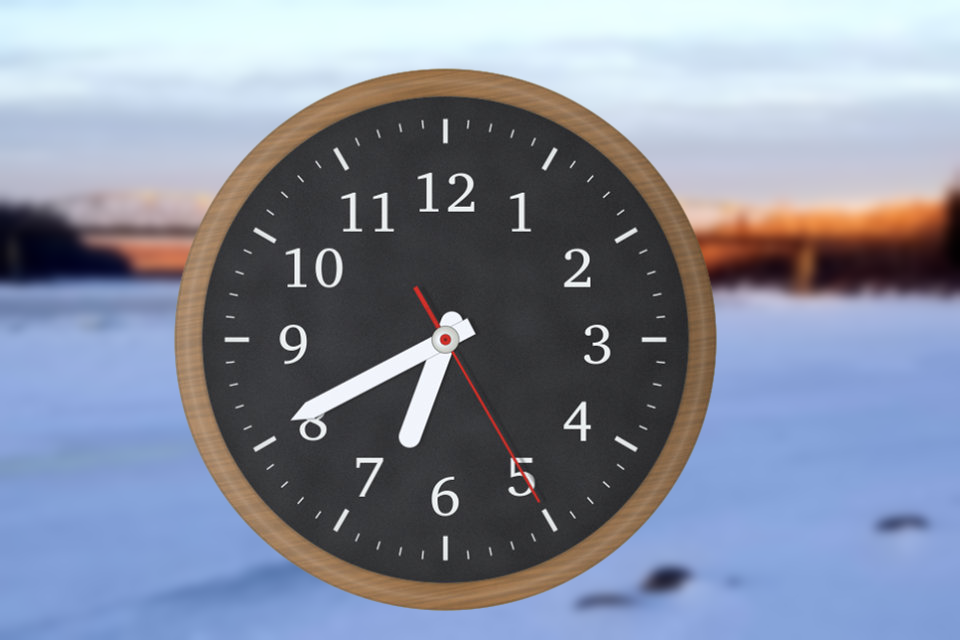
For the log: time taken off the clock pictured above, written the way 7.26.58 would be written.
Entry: 6.40.25
